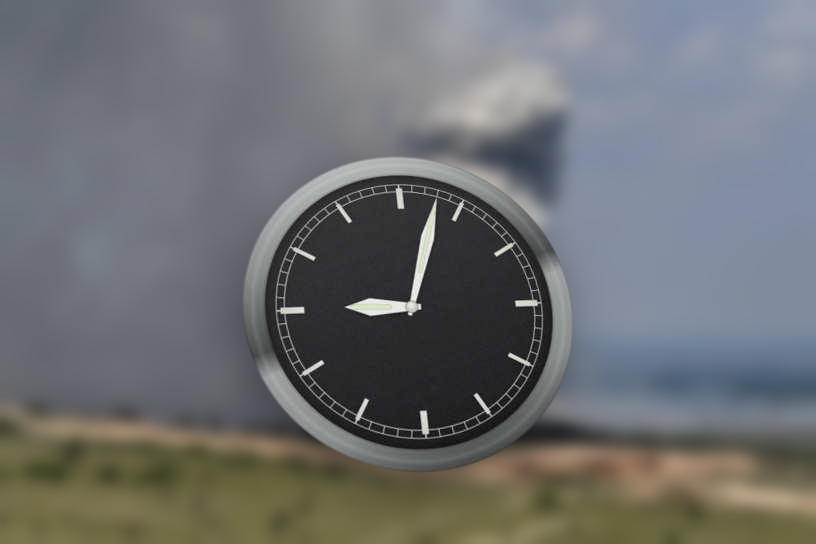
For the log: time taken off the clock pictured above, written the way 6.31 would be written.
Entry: 9.03
